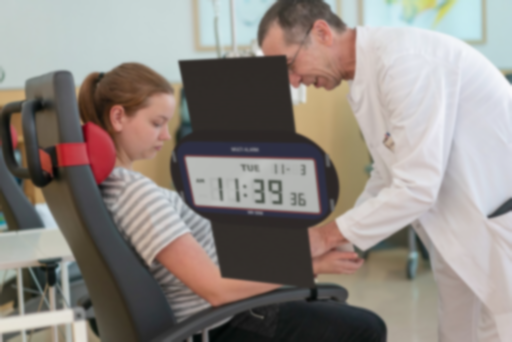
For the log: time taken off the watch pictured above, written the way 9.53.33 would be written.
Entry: 11.39.36
